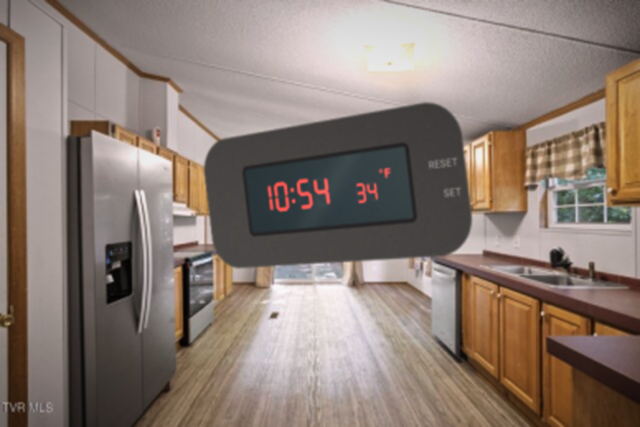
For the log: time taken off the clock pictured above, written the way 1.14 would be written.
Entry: 10.54
